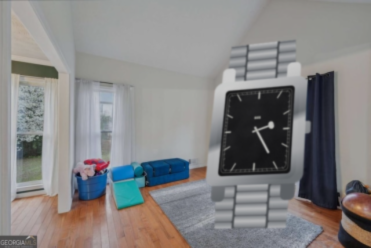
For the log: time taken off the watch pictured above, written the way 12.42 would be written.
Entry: 2.25
